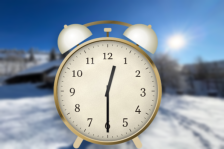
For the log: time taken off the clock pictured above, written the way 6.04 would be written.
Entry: 12.30
